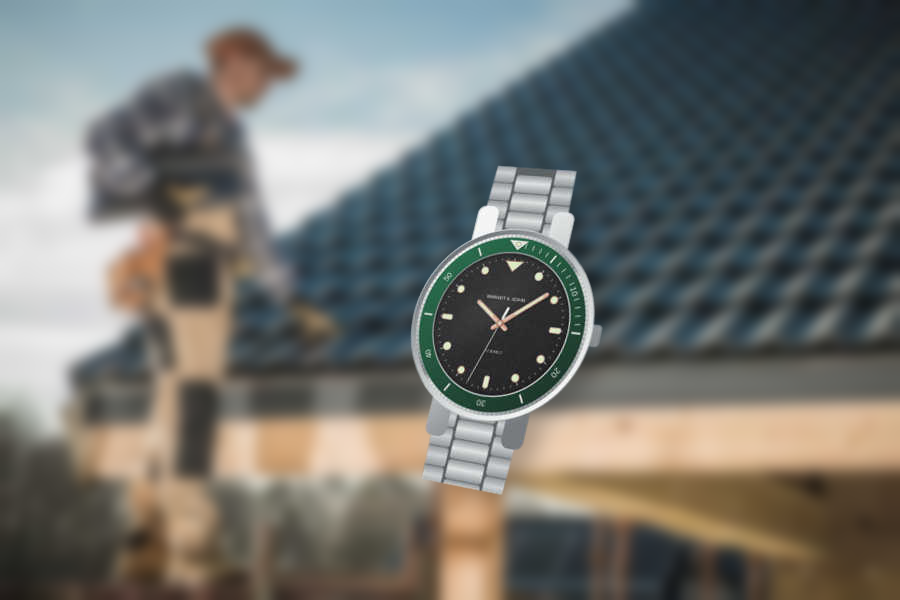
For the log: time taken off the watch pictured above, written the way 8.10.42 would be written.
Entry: 10.08.33
